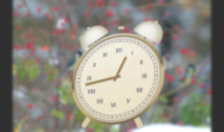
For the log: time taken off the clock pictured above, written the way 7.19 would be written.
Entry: 12.43
